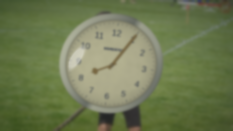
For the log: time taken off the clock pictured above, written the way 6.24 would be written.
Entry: 8.05
